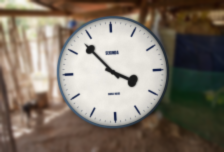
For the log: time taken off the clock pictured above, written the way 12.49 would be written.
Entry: 3.53
